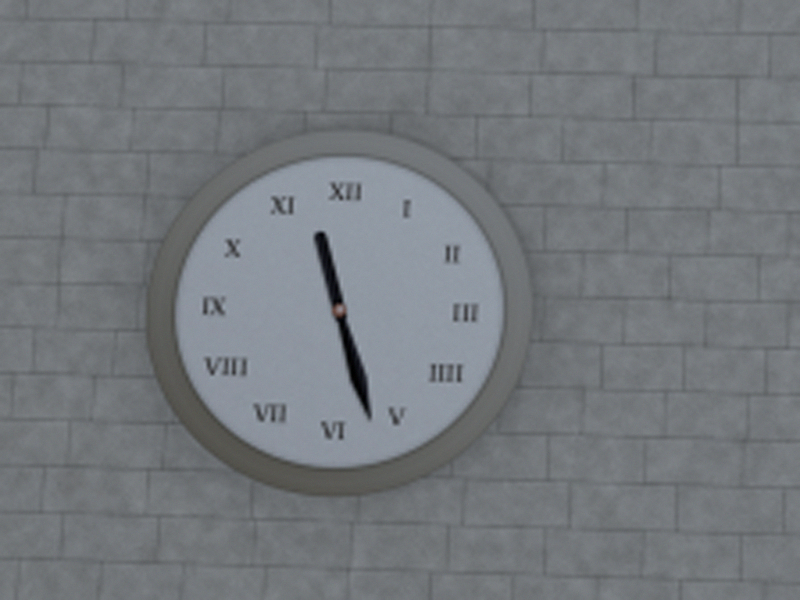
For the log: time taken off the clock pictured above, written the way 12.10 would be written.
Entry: 11.27
